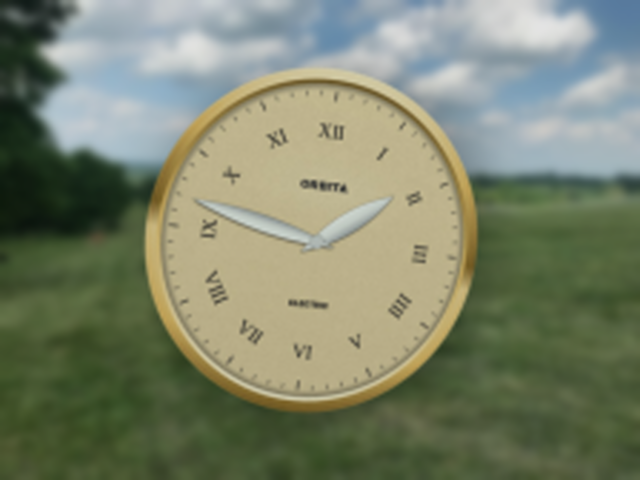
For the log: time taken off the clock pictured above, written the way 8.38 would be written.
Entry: 1.47
